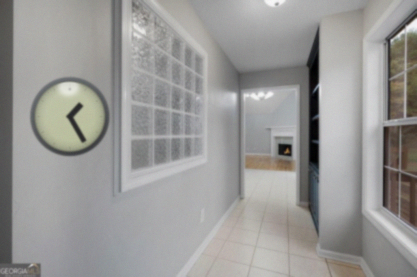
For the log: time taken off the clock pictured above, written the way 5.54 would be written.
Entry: 1.25
